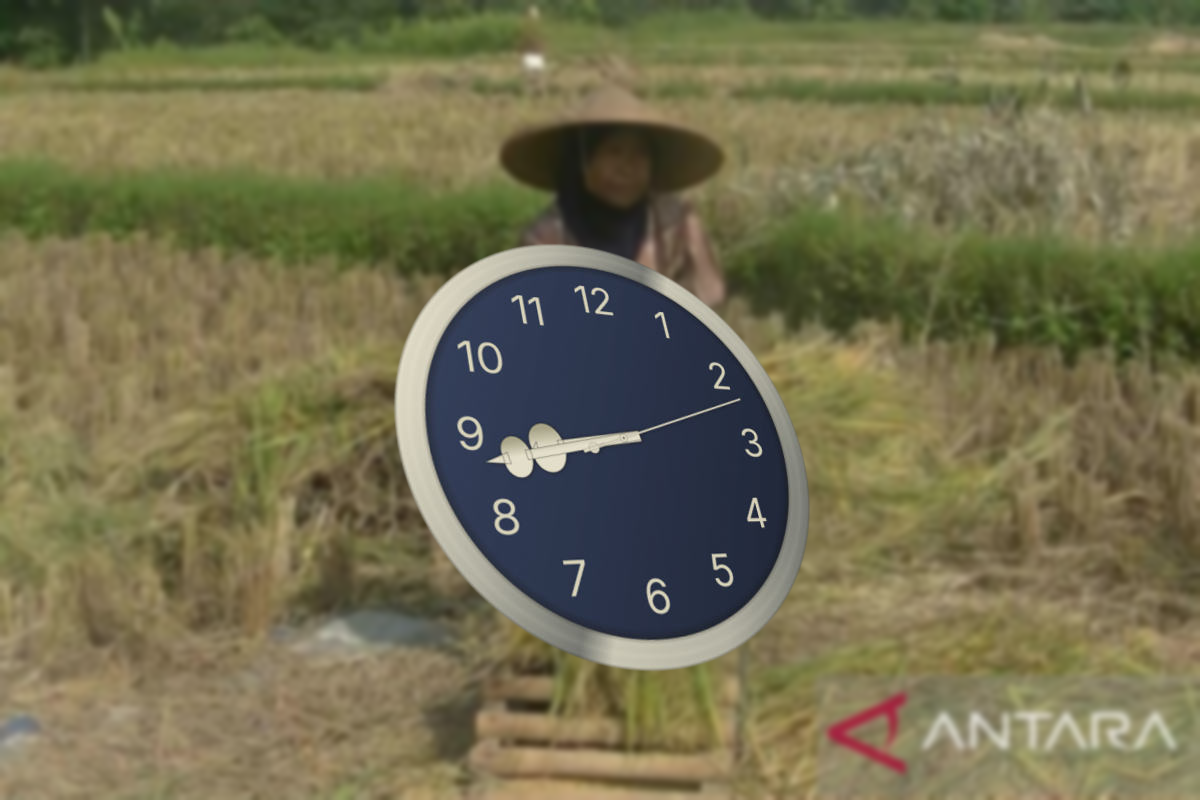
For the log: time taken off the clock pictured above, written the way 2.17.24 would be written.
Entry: 8.43.12
